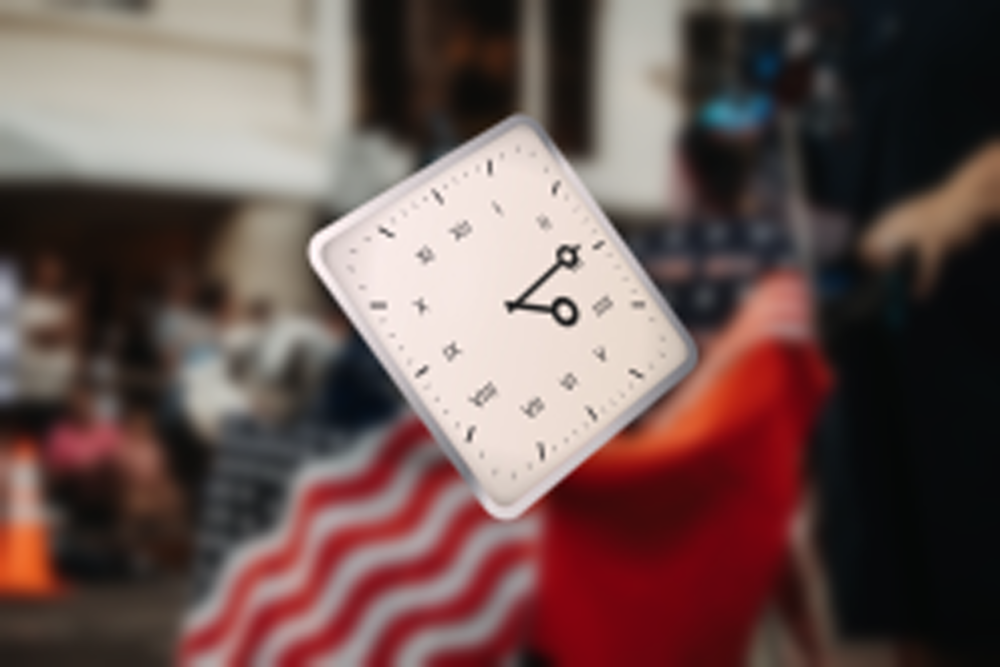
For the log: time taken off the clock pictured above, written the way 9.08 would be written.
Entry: 4.14
